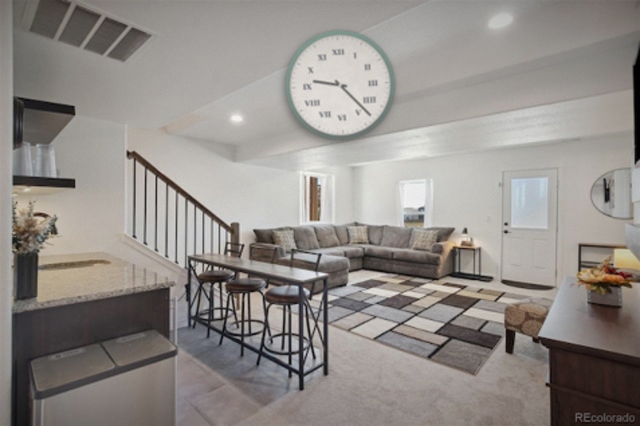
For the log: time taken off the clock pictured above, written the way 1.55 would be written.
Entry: 9.23
